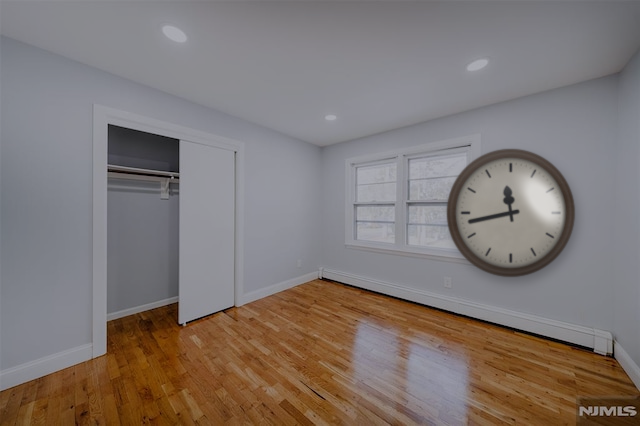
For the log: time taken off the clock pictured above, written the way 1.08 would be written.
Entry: 11.43
